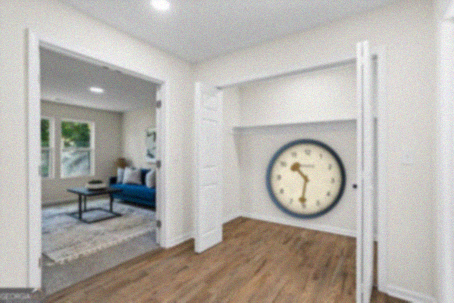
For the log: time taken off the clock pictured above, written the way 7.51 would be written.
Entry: 10.31
